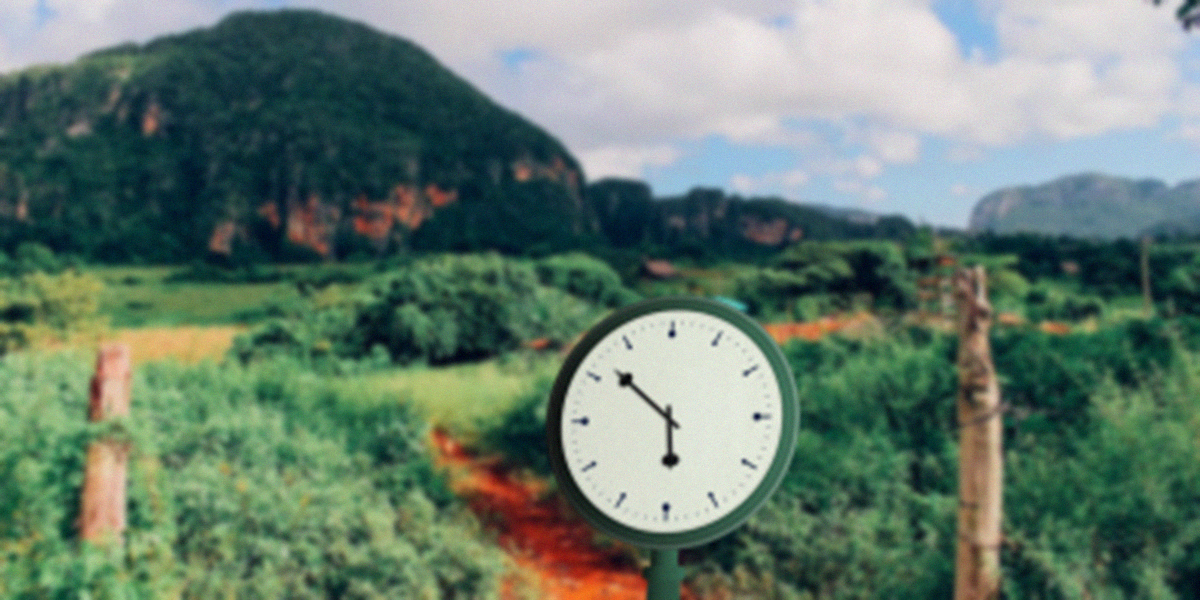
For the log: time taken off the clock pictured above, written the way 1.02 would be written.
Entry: 5.52
